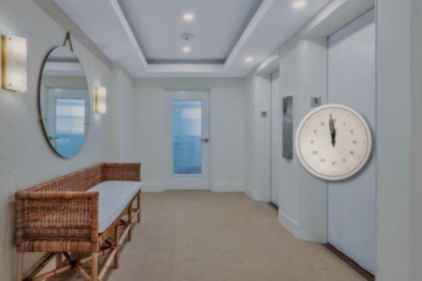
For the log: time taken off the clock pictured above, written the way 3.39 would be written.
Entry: 11.59
